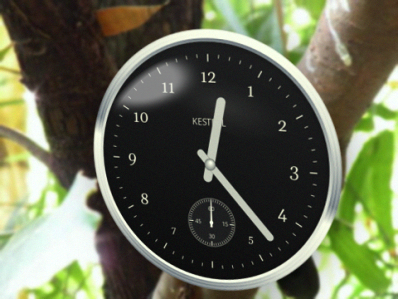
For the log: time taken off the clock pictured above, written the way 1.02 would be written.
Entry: 12.23
